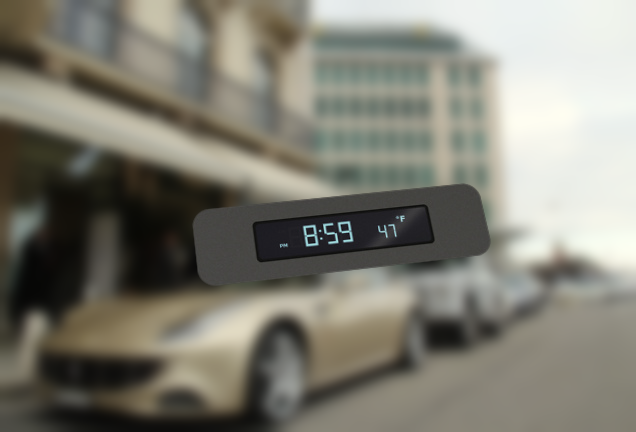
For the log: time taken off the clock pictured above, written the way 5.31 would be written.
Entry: 8.59
